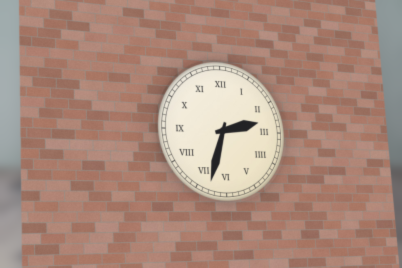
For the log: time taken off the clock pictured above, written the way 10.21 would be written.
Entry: 2.33
